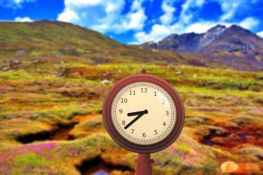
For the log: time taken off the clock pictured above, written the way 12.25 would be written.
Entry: 8.38
